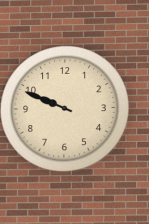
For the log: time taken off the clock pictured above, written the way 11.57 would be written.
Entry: 9.49
